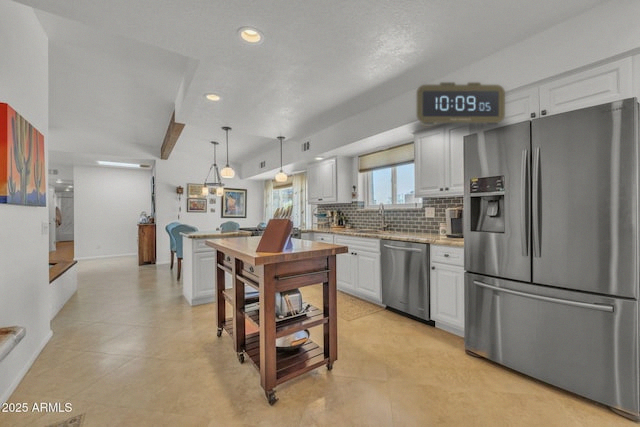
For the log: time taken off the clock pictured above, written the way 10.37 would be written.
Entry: 10.09
